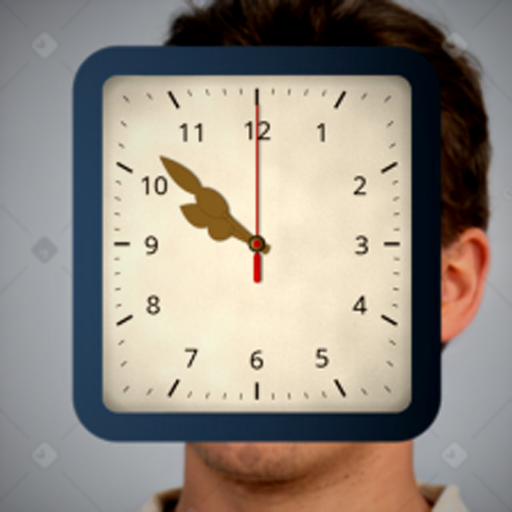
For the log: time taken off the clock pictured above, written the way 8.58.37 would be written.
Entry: 9.52.00
